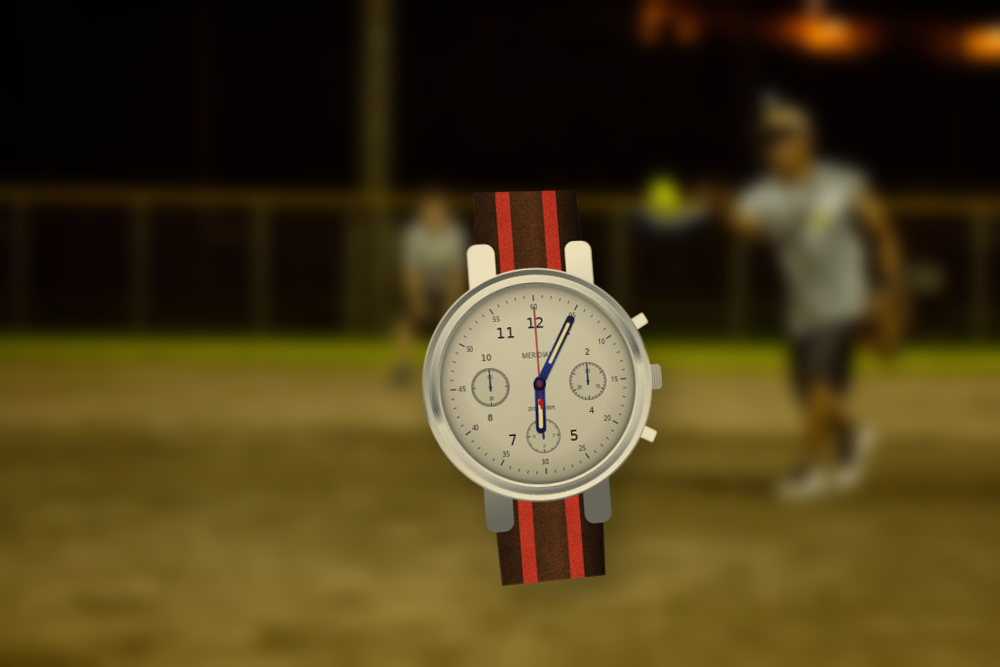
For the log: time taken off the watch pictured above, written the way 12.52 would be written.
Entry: 6.05
